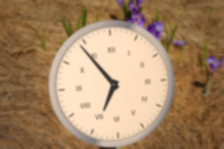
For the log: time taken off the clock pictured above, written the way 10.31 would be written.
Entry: 6.54
